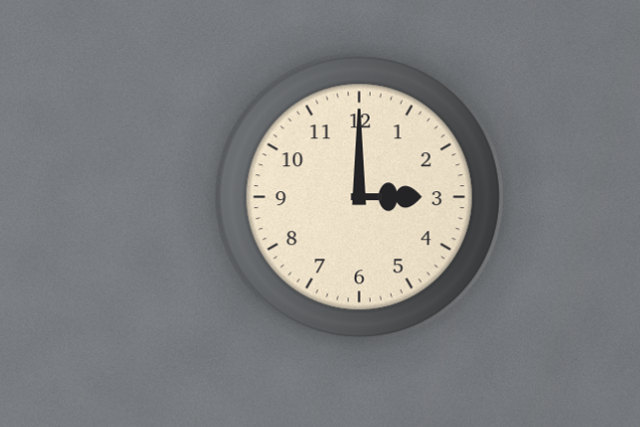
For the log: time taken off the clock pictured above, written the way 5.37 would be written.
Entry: 3.00
